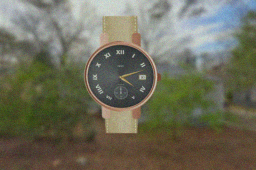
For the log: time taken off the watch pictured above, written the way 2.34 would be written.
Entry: 4.12
